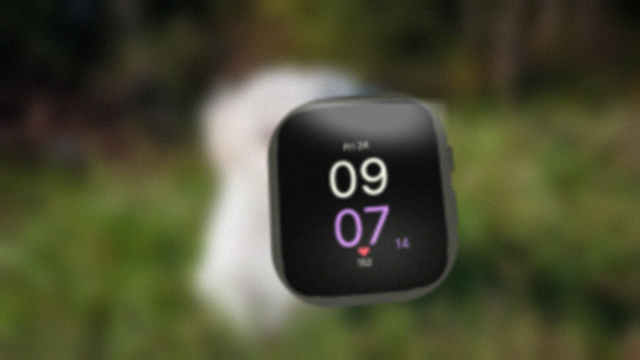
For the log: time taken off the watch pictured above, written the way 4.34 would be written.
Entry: 9.07
